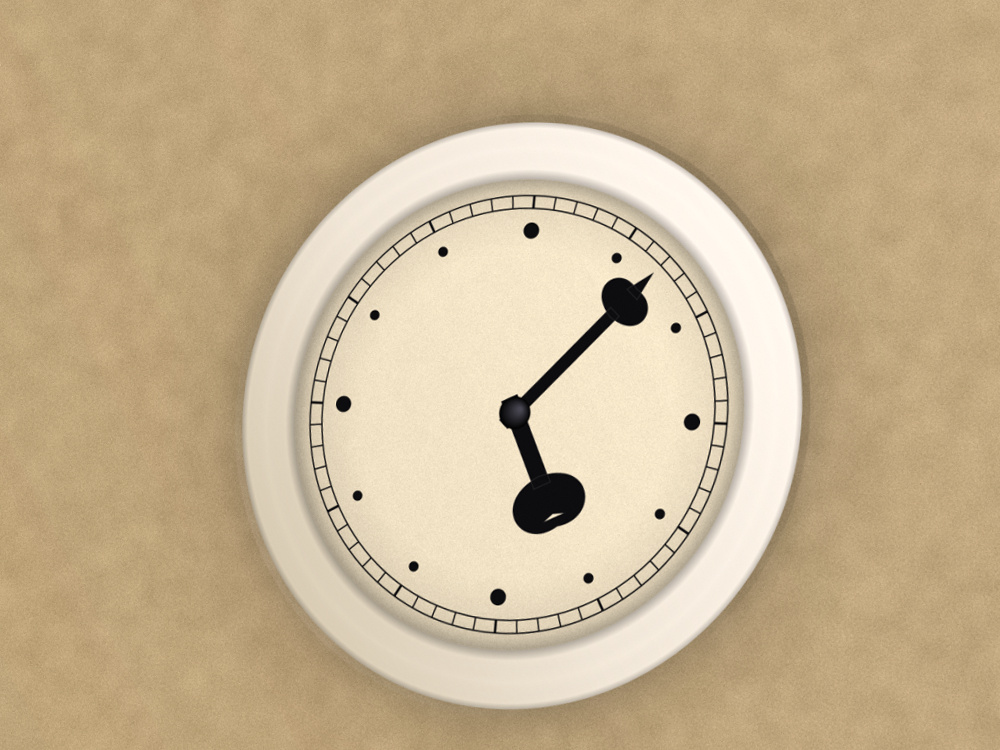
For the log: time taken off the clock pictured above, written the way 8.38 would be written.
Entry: 5.07
